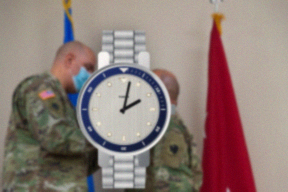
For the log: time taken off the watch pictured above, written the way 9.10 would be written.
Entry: 2.02
